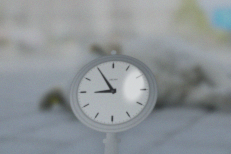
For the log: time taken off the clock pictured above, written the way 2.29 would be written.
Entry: 8.55
